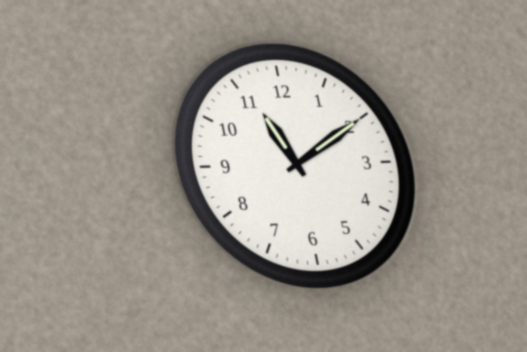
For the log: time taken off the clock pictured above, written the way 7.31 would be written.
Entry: 11.10
